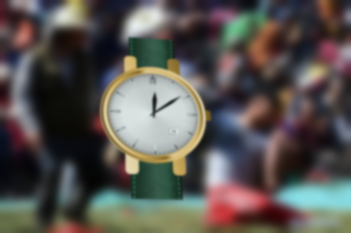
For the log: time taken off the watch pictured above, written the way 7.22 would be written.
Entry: 12.09
